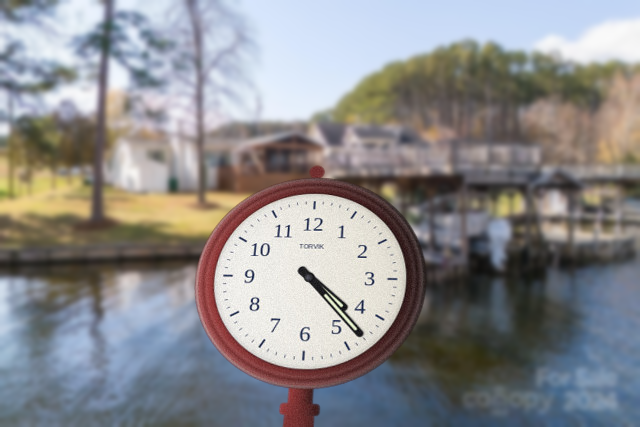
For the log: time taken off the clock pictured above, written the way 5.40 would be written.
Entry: 4.23
